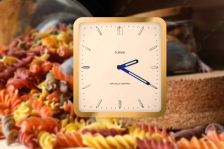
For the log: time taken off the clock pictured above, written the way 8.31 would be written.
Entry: 2.20
